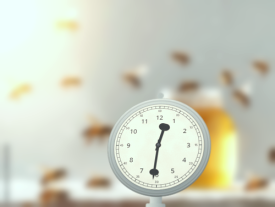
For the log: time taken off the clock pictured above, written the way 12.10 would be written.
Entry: 12.31
